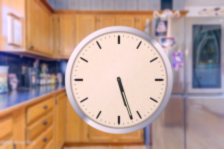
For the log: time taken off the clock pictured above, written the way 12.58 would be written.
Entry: 5.27
